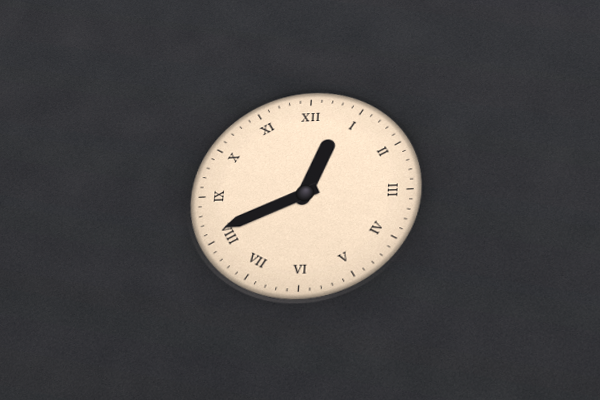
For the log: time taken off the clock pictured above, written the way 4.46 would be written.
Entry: 12.41
